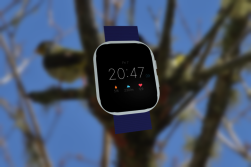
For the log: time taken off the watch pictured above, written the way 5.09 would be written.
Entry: 20.47
